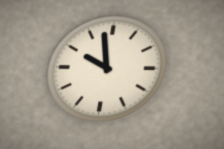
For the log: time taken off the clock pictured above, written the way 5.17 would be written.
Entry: 9.58
